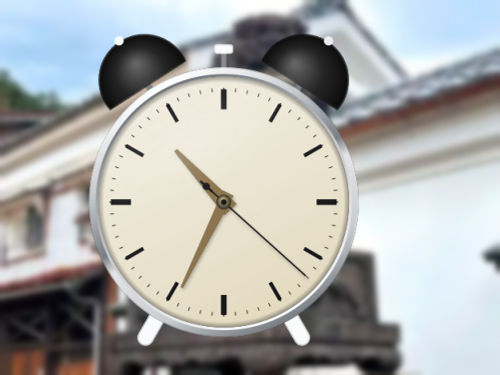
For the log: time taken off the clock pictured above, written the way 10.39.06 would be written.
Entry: 10.34.22
